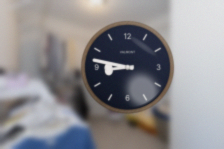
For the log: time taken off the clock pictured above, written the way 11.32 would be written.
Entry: 8.47
